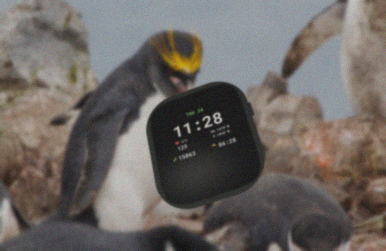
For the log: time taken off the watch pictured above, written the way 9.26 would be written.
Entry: 11.28
